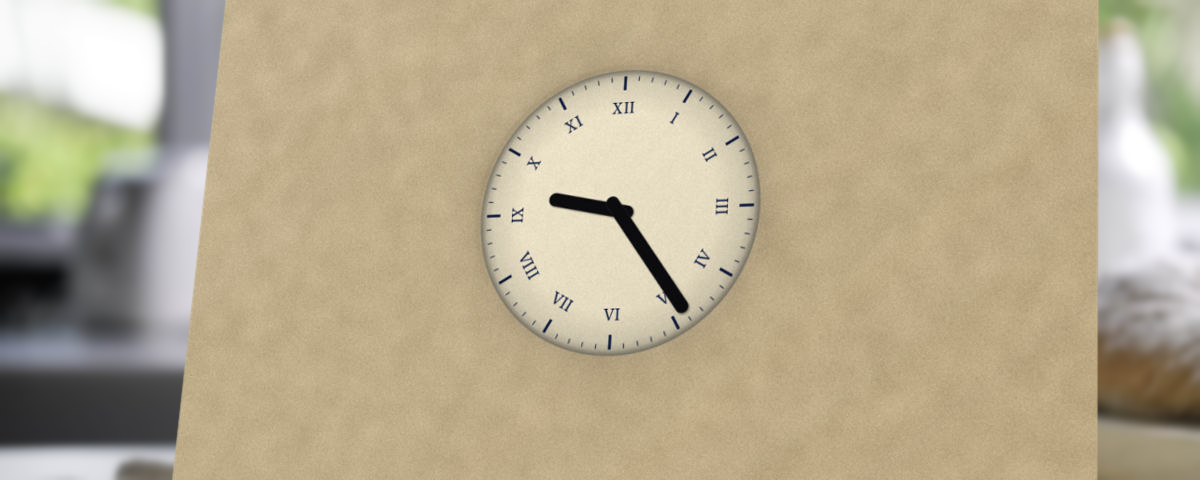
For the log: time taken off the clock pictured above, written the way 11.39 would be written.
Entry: 9.24
